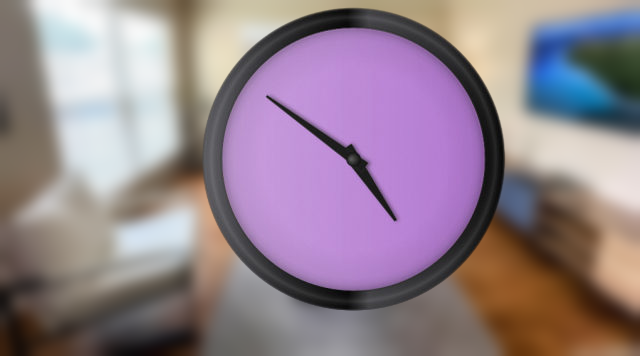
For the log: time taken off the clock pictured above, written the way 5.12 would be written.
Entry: 4.51
